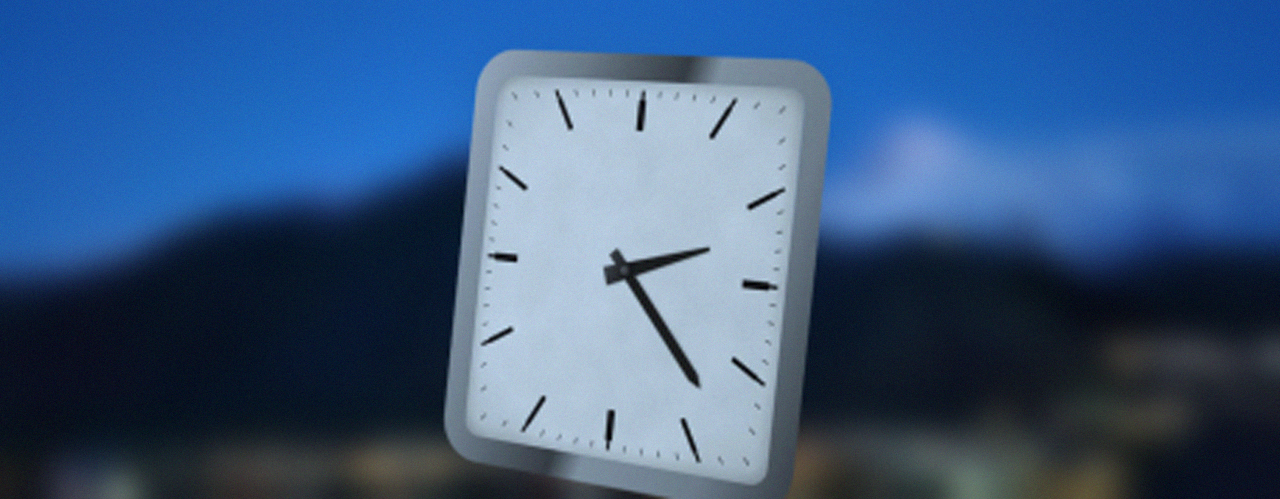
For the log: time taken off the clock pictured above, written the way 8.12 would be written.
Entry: 2.23
